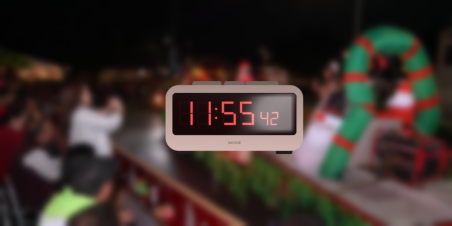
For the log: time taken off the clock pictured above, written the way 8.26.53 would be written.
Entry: 11.55.42
